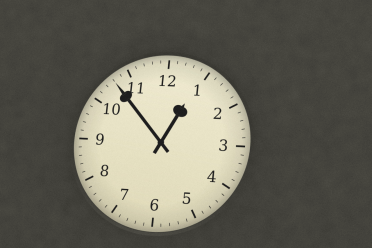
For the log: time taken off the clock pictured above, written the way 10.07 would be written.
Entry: 12.53
